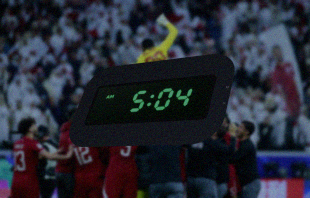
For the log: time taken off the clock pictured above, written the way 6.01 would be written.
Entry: 5.04
